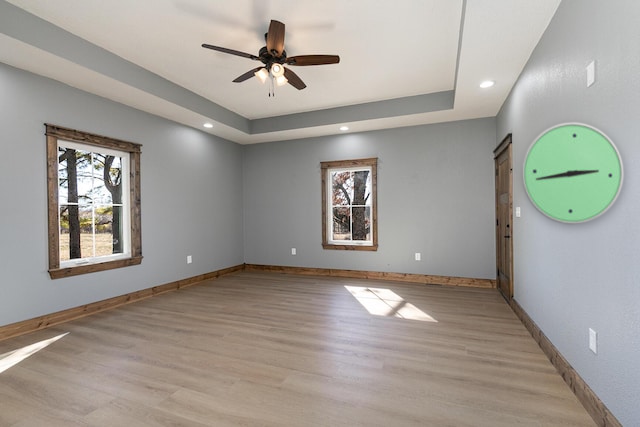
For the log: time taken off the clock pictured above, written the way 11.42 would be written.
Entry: 2.43
